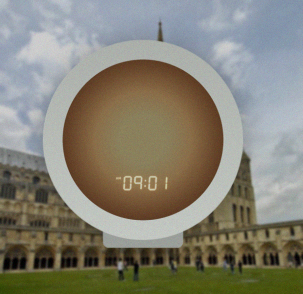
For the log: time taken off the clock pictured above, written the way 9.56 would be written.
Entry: 9.01
